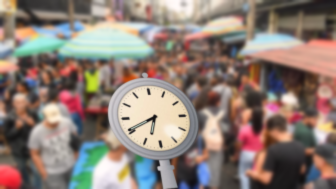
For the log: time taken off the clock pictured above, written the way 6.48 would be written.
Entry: 6.41
